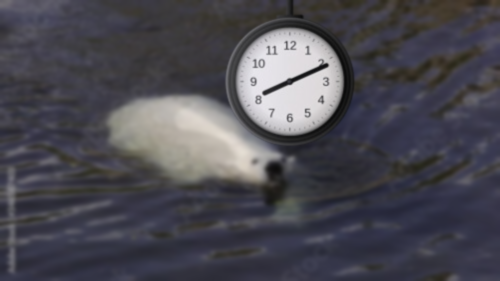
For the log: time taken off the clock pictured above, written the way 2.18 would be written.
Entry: 8.11
